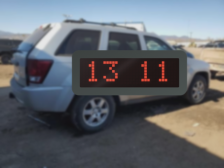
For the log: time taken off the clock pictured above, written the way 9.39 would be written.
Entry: 13.11
